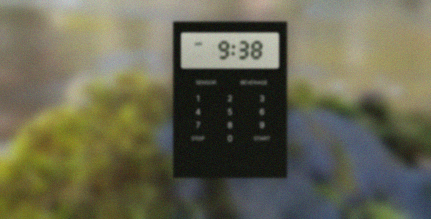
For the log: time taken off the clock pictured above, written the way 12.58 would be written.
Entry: 9.38
